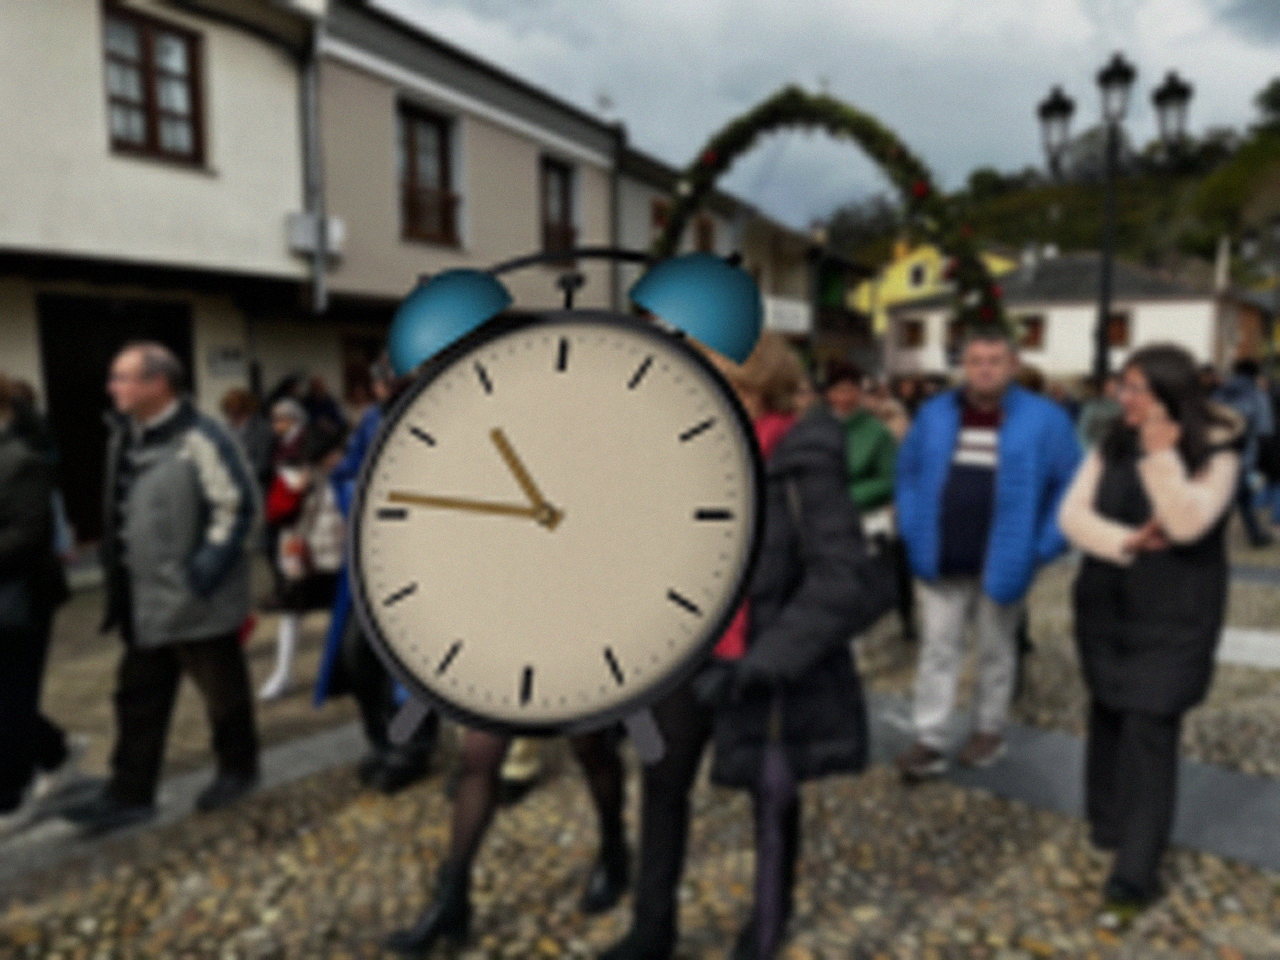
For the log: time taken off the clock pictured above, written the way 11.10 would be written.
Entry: 10.46
